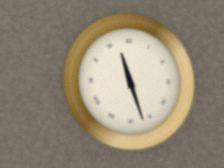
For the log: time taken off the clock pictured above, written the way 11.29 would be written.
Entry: 11.27
